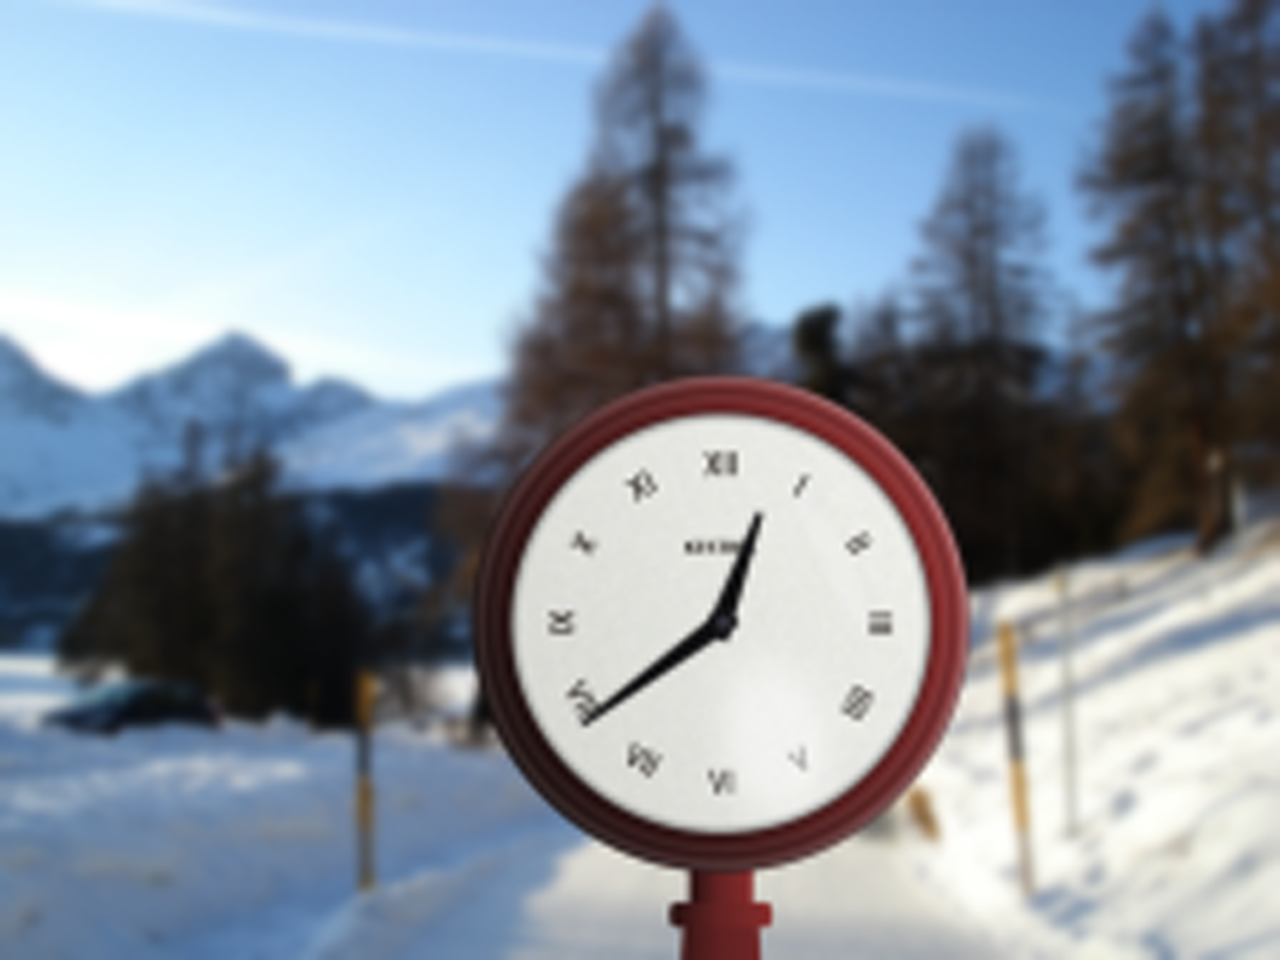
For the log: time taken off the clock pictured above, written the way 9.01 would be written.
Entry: 12.39
